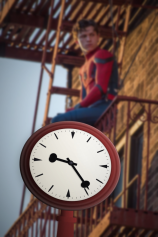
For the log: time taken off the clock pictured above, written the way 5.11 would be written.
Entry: 9.24
